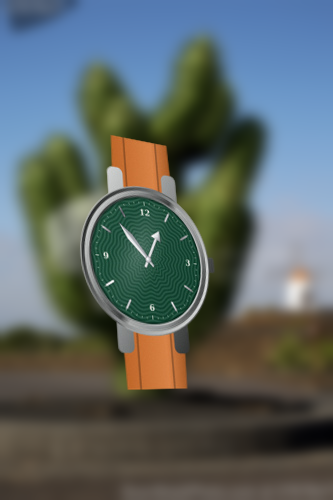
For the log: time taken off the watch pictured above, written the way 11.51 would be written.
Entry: 12.53
